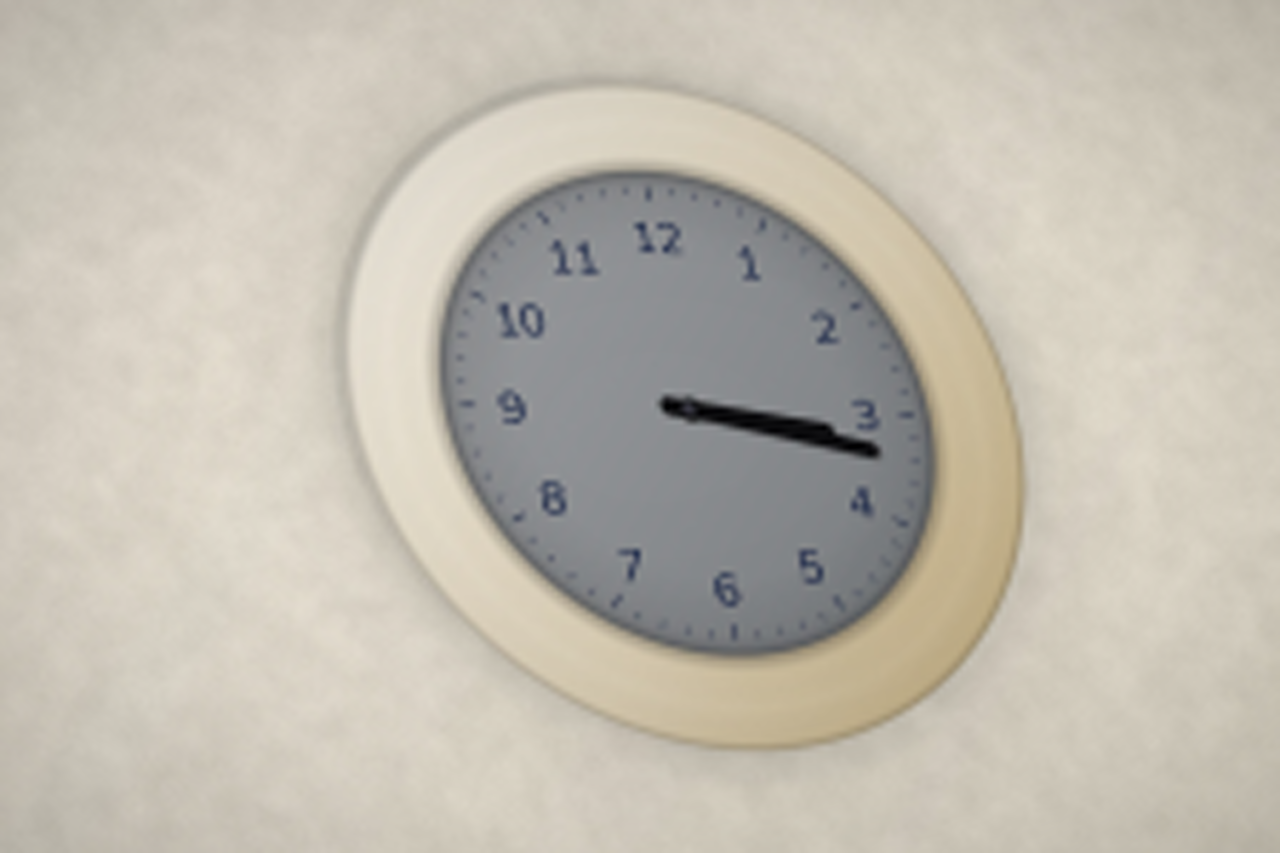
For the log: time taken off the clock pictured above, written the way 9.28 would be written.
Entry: 3.17
